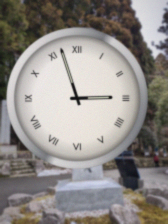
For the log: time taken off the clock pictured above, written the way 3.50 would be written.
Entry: 2.57
